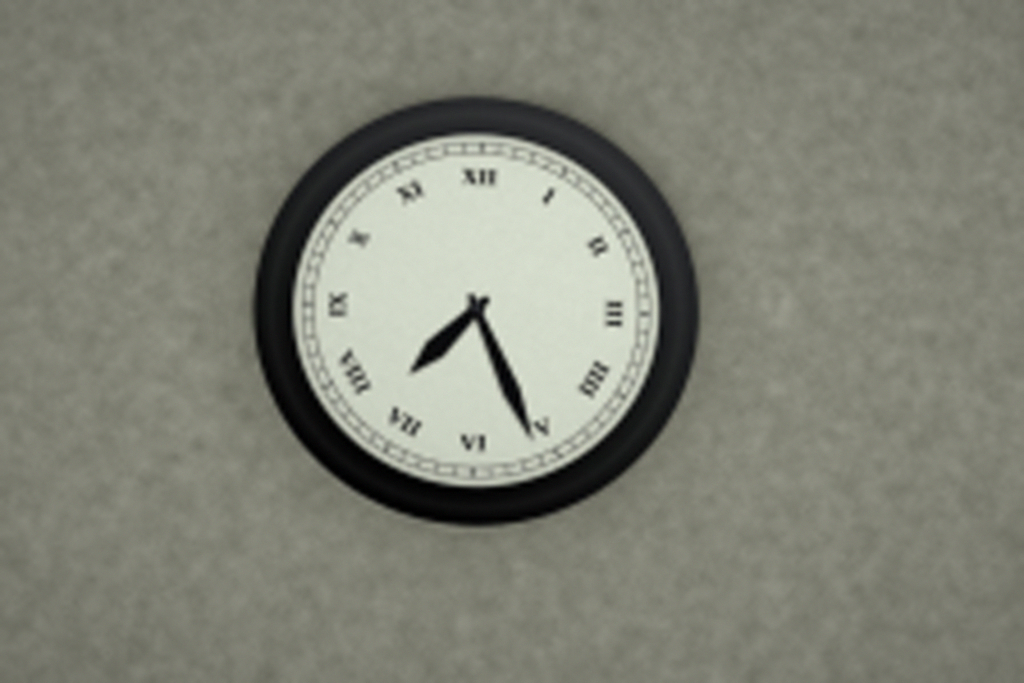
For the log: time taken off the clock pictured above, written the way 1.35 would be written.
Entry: 7.26
